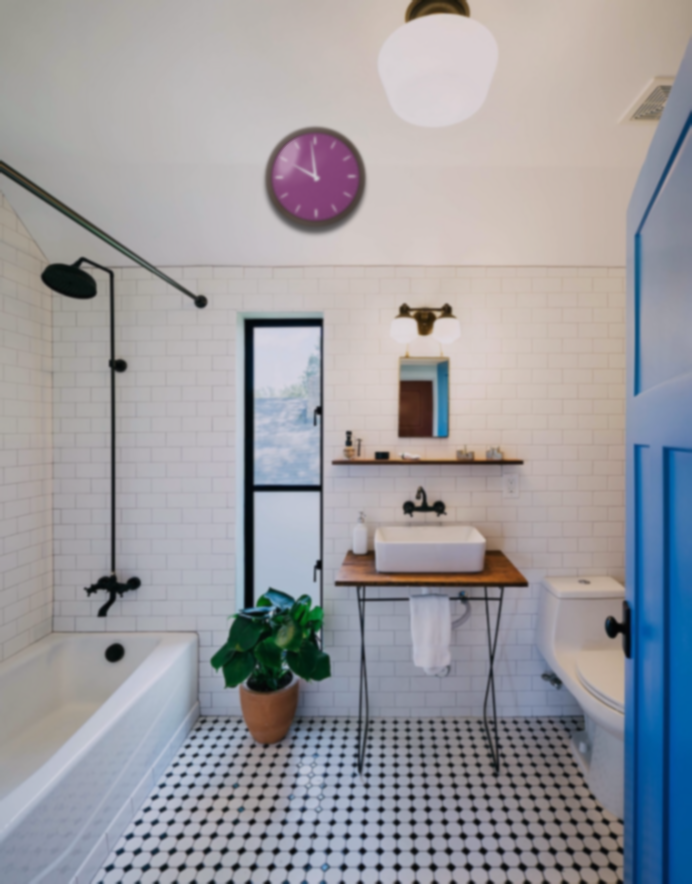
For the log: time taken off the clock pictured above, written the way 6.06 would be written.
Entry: 9.59
